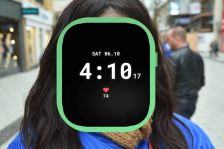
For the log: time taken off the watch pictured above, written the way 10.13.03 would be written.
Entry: 4.10.17
